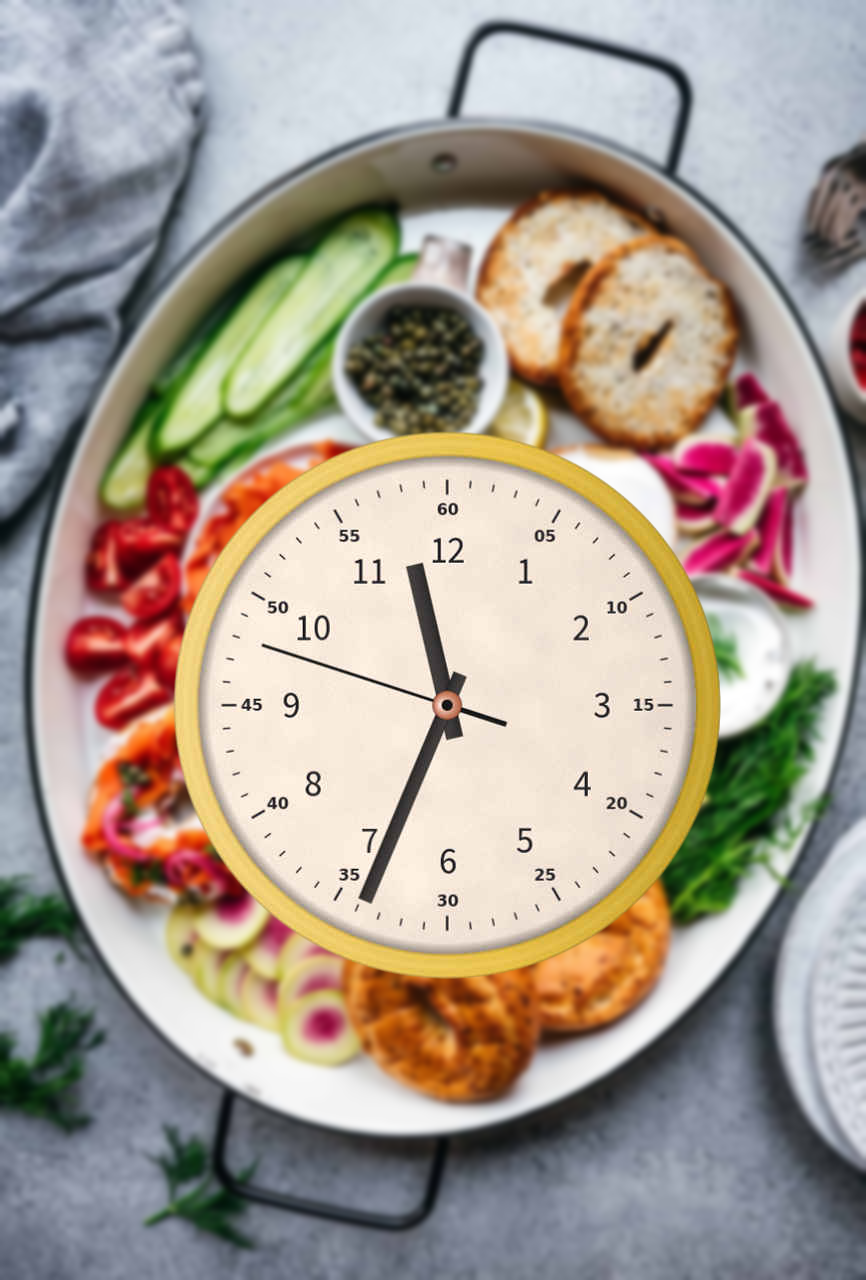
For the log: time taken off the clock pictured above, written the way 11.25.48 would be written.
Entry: 11.33.48
